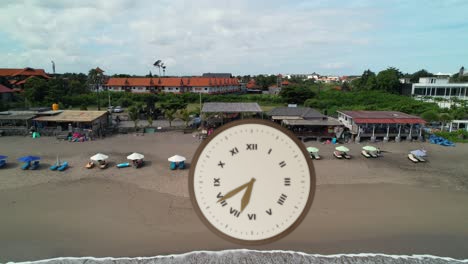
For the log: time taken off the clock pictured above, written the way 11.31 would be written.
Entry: 6.40
